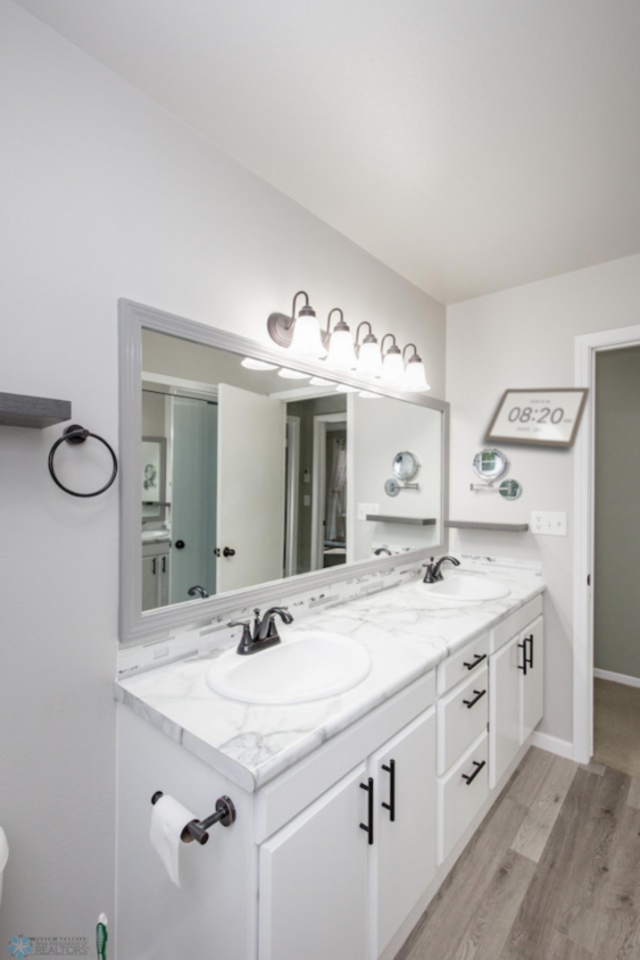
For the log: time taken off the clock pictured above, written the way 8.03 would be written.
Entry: 8.20
